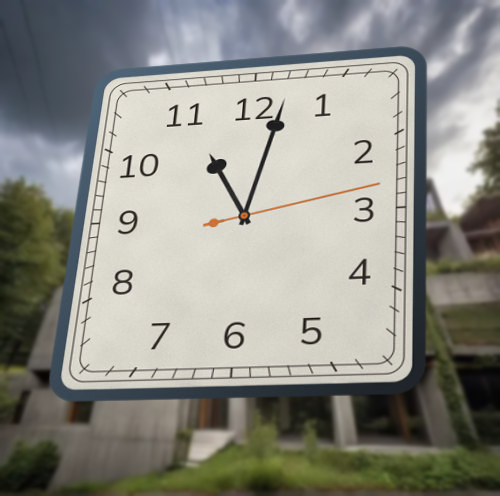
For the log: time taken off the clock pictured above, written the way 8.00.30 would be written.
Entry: 11.02.13
